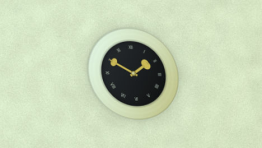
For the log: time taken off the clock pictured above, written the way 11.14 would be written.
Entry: 1.50
